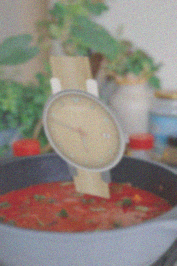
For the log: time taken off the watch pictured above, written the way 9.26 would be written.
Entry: 5.48
